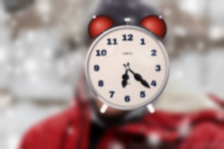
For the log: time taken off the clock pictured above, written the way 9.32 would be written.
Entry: 6.22
